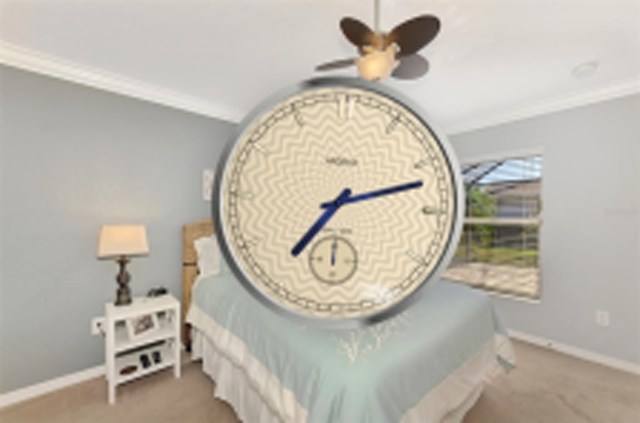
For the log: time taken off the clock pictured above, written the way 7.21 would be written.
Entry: 7.12
